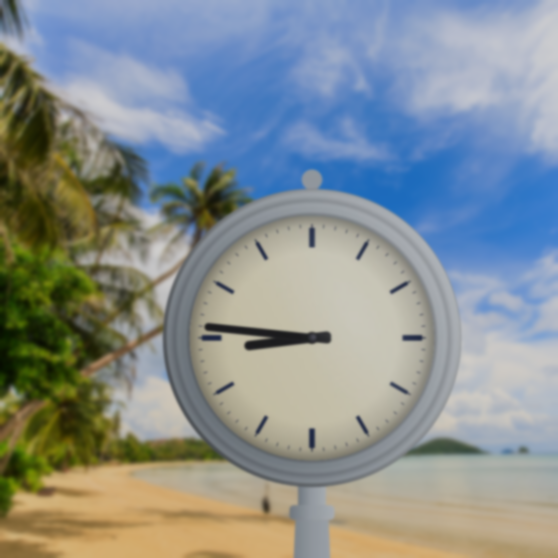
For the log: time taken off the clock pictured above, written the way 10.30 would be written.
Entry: 8.46
